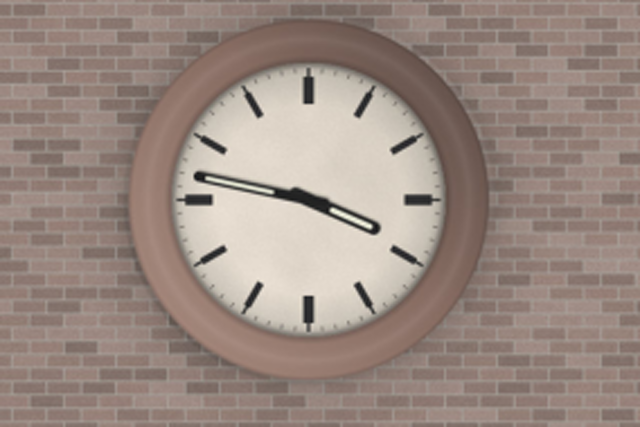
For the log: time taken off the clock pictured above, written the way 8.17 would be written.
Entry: 3.47
